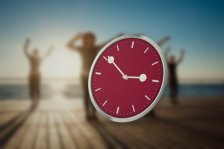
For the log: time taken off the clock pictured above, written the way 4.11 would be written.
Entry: 2.51
